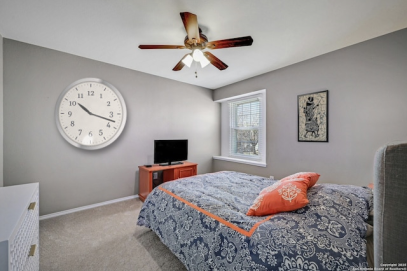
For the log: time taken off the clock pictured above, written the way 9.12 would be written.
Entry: 10.18
